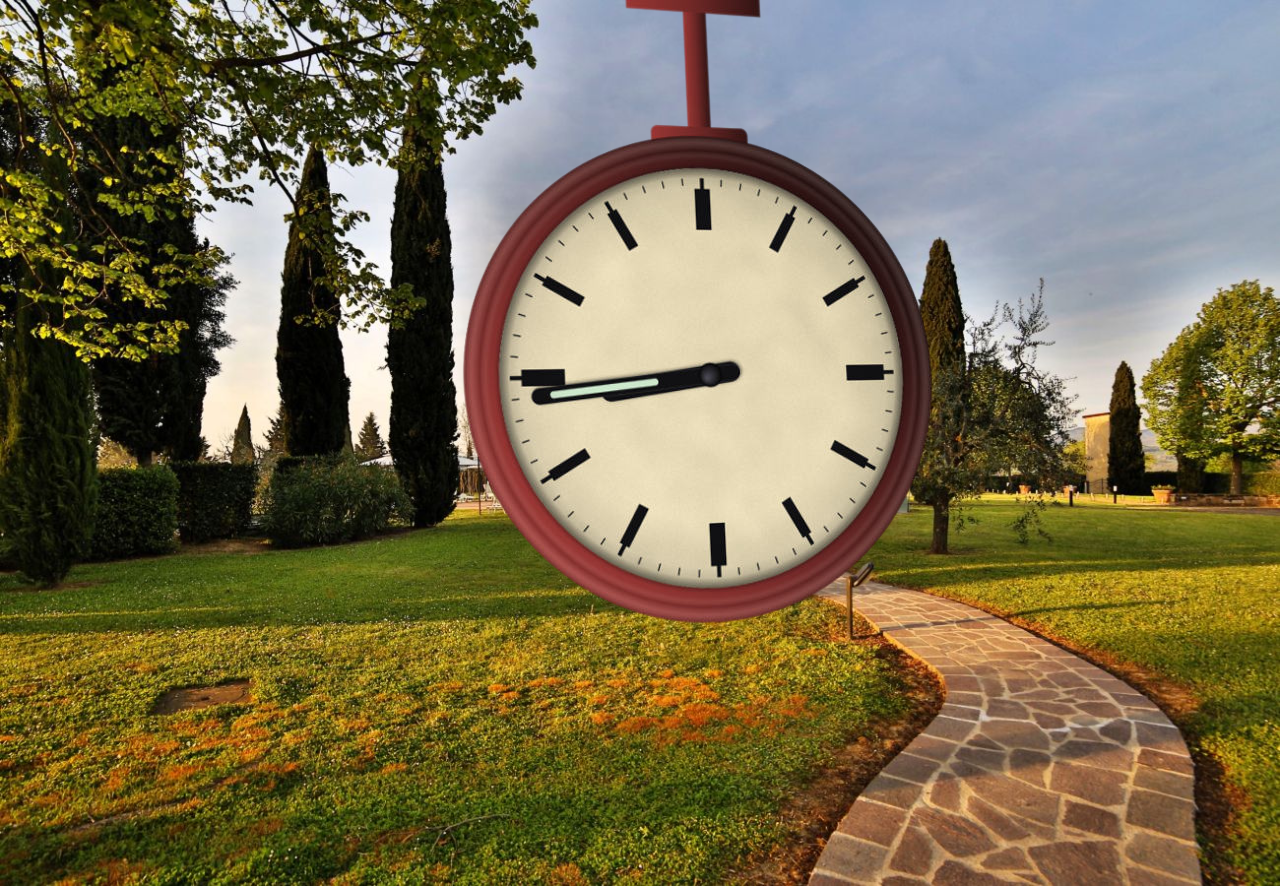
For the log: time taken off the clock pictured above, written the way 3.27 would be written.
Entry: 8.44
